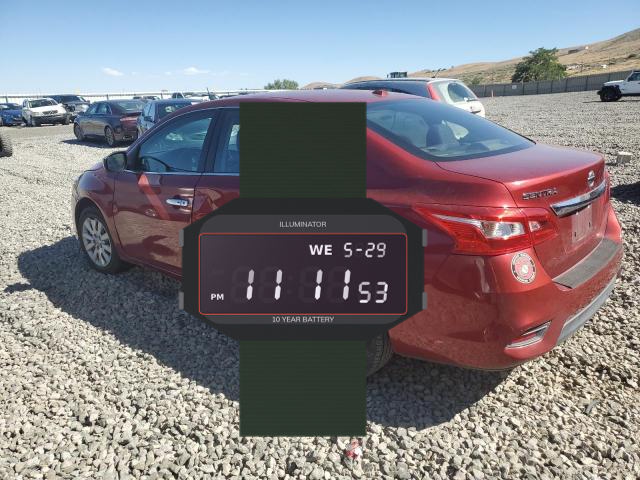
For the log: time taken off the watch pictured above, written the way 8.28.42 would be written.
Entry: 11.11.53
